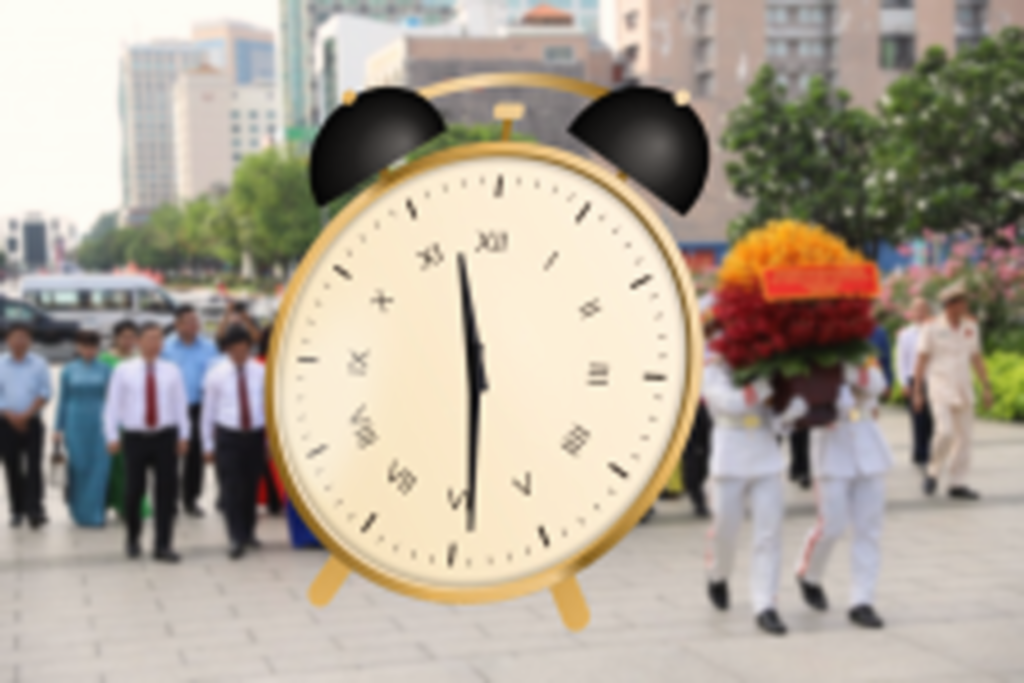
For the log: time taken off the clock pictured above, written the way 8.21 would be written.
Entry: 11.29
